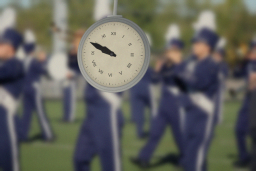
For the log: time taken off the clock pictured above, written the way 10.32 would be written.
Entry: 9.49
